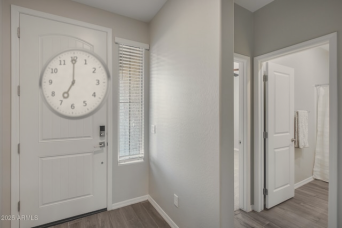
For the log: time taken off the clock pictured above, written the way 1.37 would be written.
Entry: 7.00
